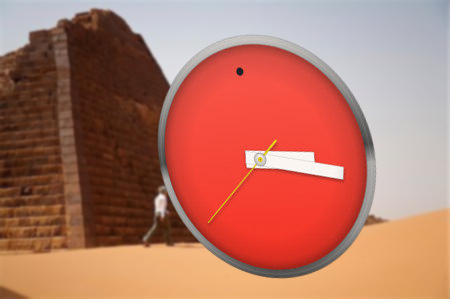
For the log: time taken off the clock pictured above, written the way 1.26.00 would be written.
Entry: 3.17.39
